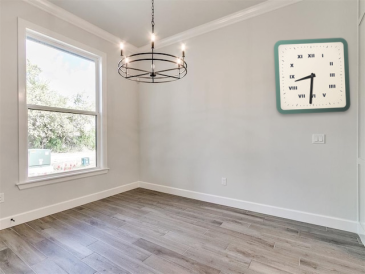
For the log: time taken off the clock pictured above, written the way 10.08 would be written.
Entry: 8.31
